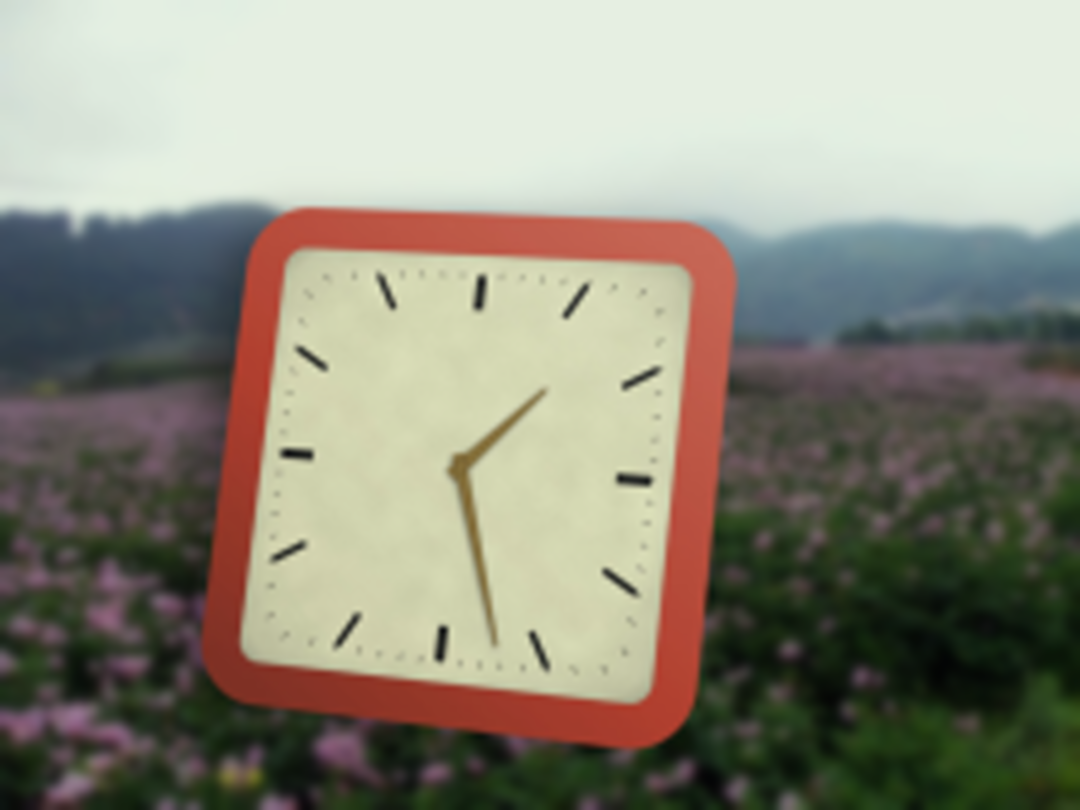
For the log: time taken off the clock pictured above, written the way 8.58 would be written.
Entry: 1.27
